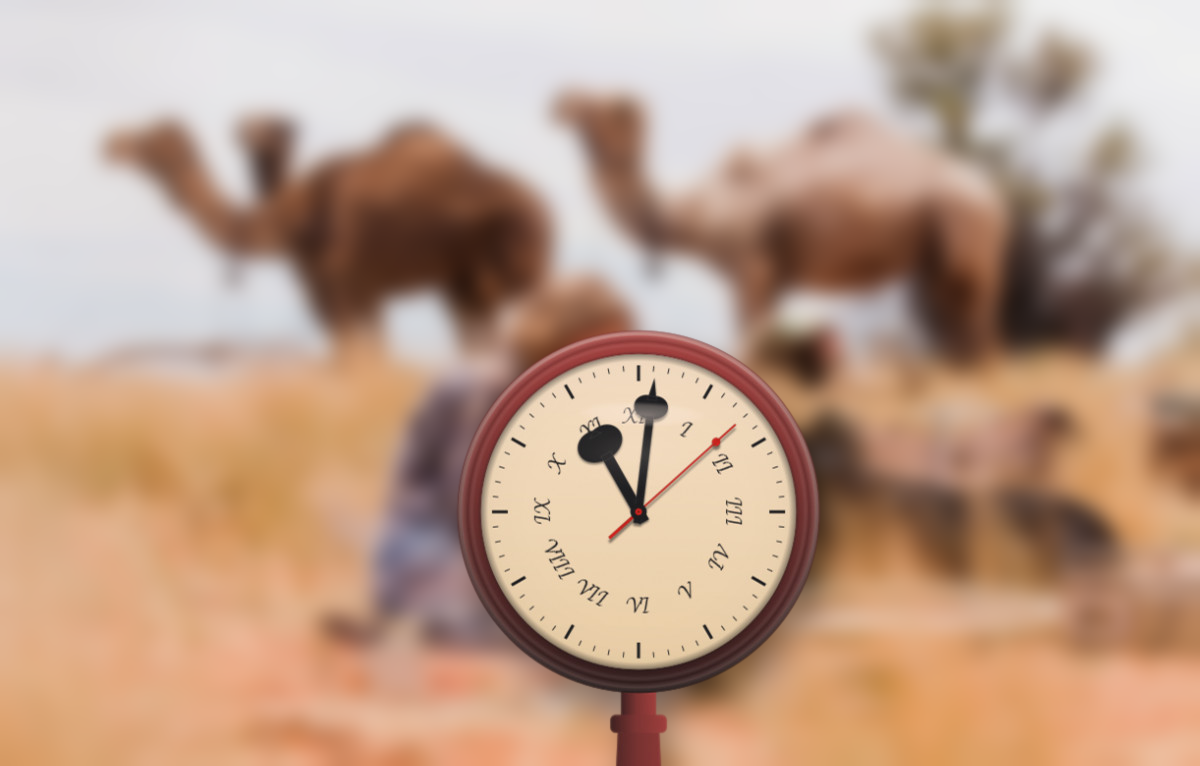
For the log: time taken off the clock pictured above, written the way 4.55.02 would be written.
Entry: 11.01.08
